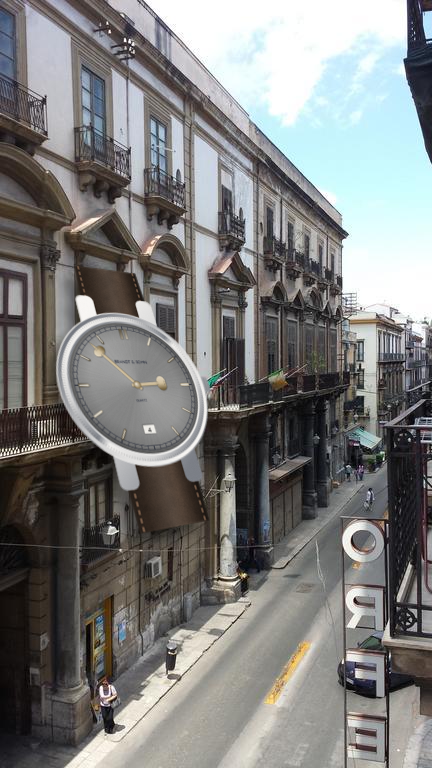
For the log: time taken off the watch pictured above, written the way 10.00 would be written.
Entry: 2.53
